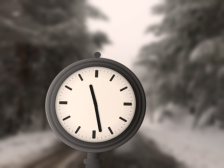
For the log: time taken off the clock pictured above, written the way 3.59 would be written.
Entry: 11.28
